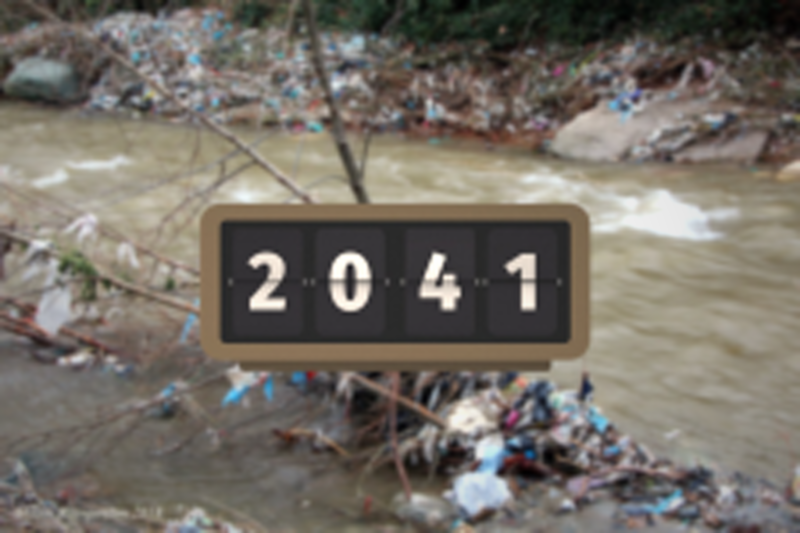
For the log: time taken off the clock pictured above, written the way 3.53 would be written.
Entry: 20.41
